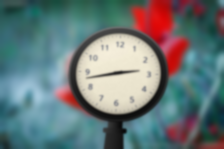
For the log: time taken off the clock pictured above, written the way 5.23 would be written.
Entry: 2.43
